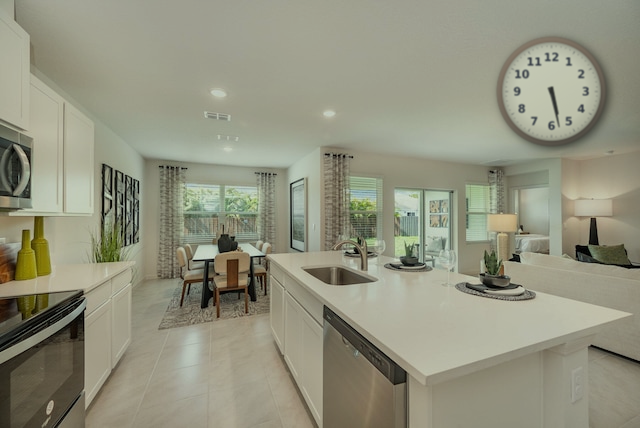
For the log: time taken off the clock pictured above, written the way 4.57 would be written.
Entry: 5.28
